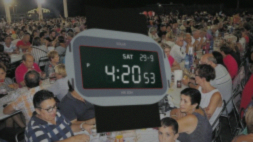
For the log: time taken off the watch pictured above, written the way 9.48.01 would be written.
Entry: 4.20.53
